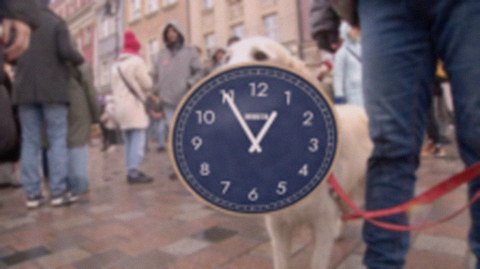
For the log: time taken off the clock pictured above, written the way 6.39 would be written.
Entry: 12.55
